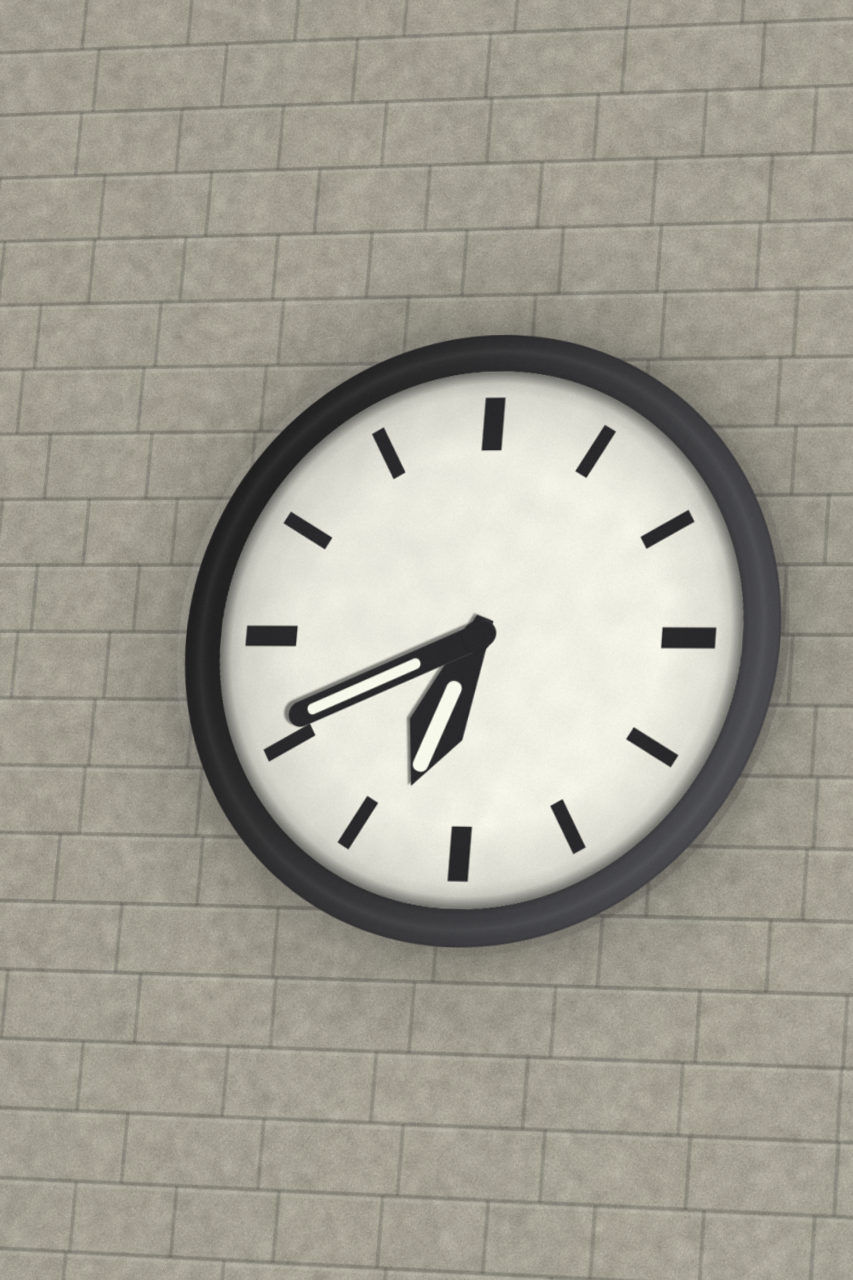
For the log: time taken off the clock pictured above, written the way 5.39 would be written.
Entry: 6.41
